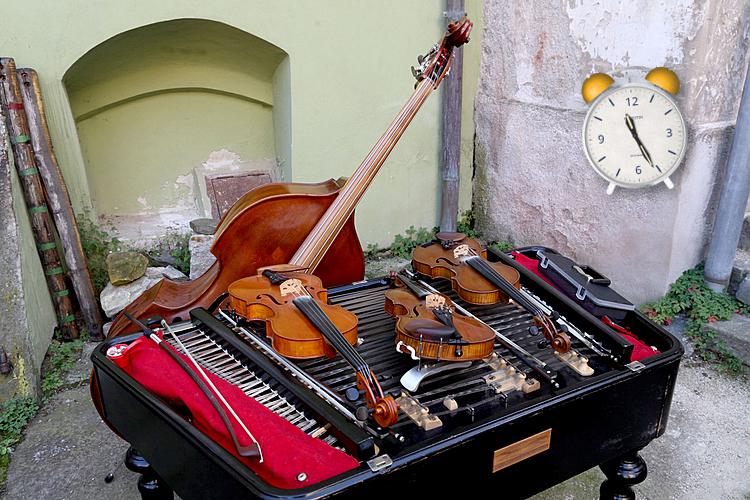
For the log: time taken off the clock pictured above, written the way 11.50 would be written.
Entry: 11.26
